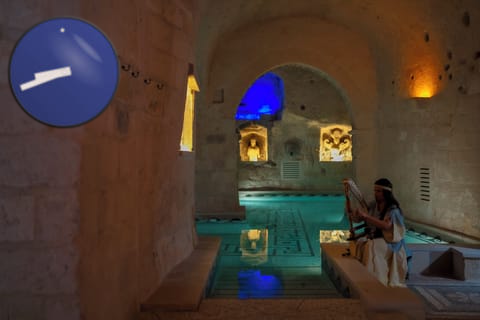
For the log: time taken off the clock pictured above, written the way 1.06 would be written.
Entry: 8.42
